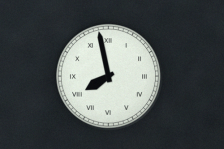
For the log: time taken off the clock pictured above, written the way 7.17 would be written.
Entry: 7.58
